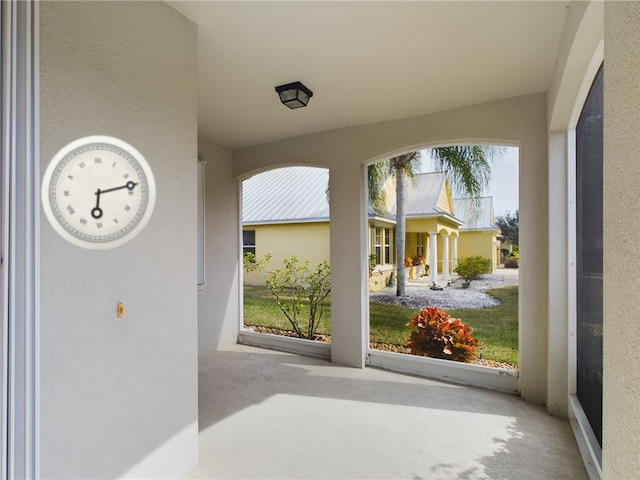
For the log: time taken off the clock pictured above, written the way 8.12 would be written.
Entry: 6.13
